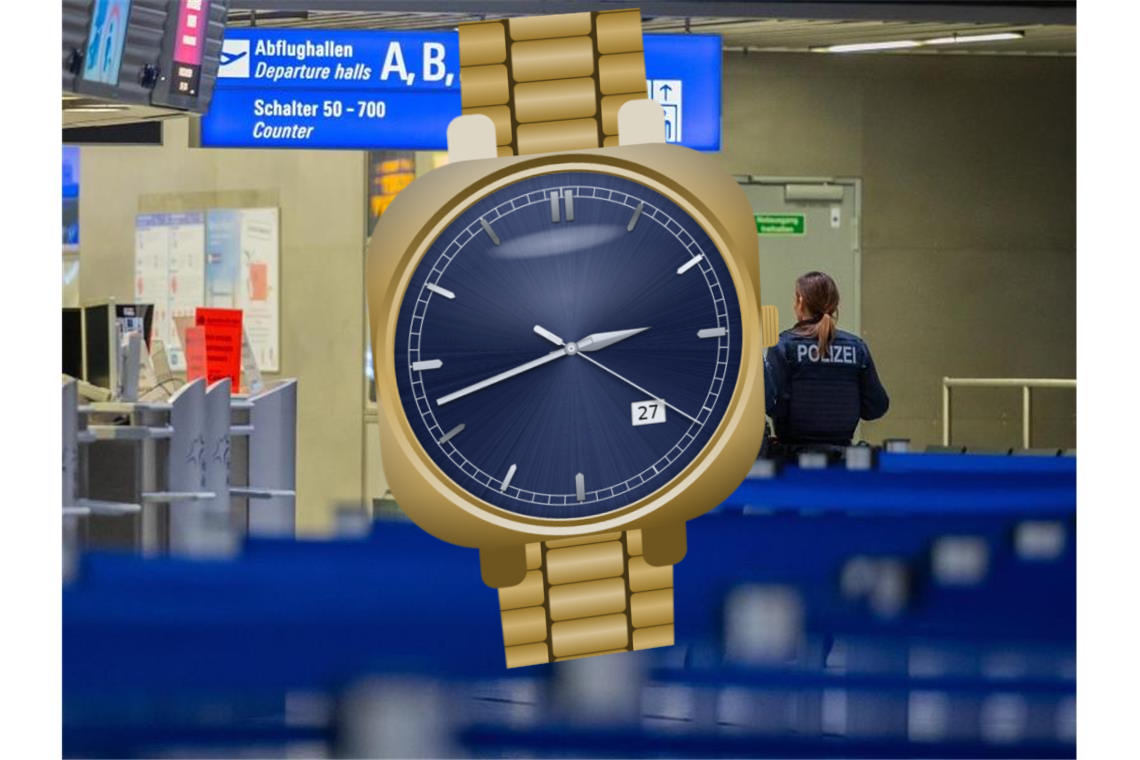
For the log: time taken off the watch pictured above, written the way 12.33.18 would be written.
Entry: 2.42.21
